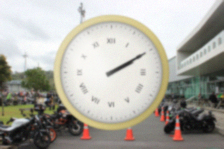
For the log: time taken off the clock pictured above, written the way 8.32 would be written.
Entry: 2.10
